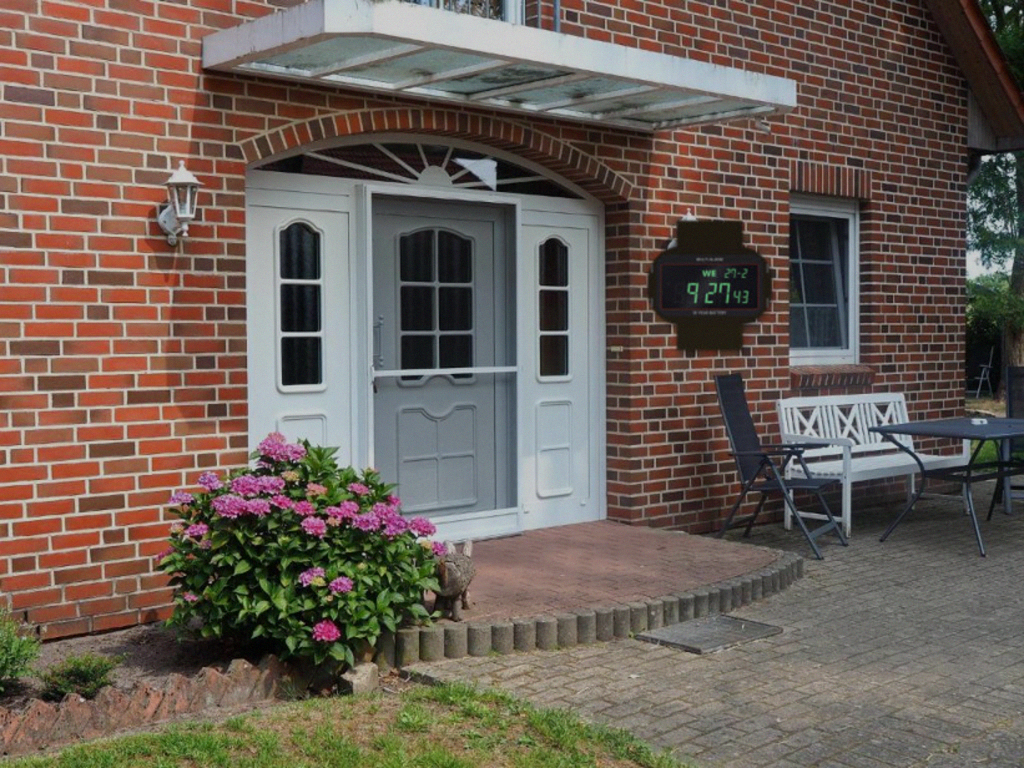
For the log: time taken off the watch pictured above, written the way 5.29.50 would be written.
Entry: 9.27.43
